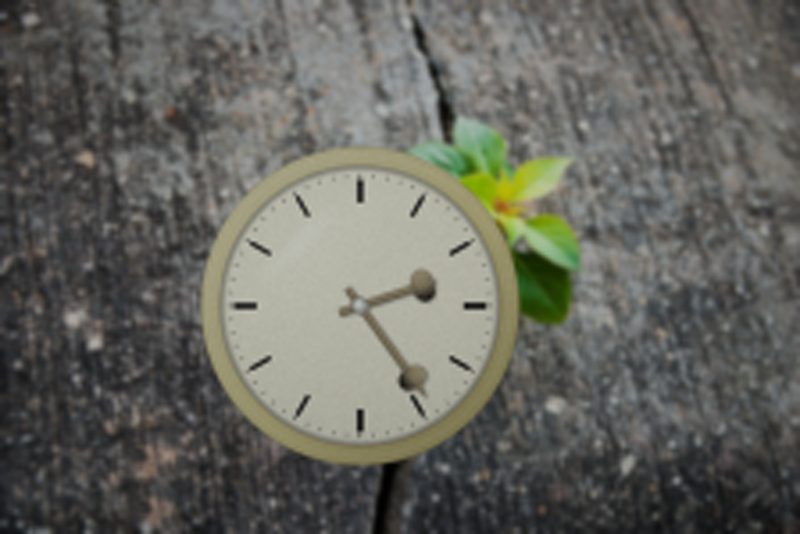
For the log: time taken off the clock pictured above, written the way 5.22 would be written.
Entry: 2.24
